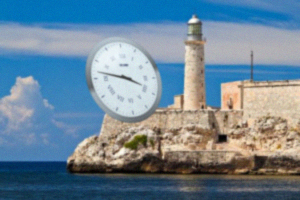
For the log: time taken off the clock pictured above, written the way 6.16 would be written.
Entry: 3.47
